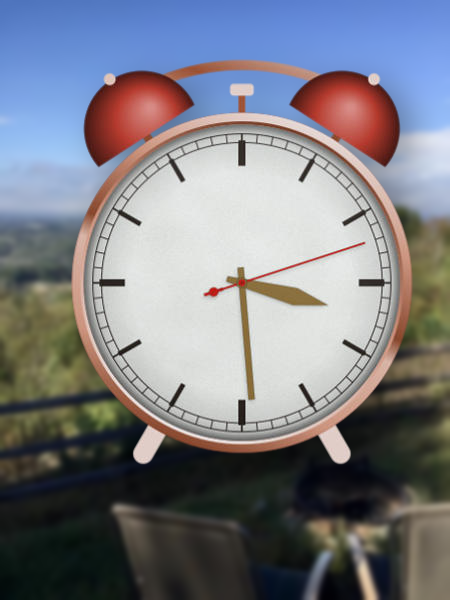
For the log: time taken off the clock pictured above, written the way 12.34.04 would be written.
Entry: 3.29.12
